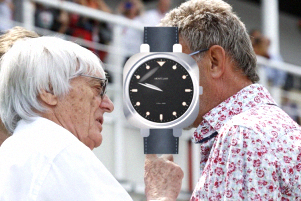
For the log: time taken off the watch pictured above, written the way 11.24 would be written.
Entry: 9.48
